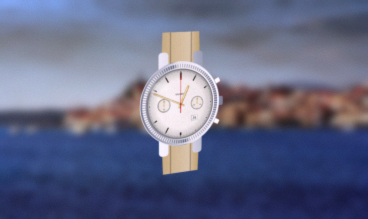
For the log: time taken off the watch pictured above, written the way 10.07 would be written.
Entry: 12.49
